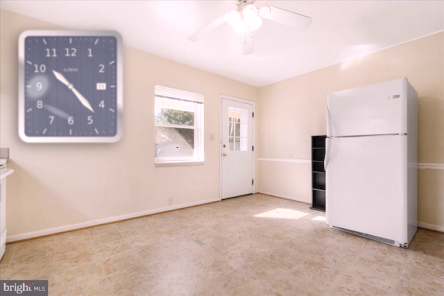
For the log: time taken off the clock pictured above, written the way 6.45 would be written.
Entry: 10.23
